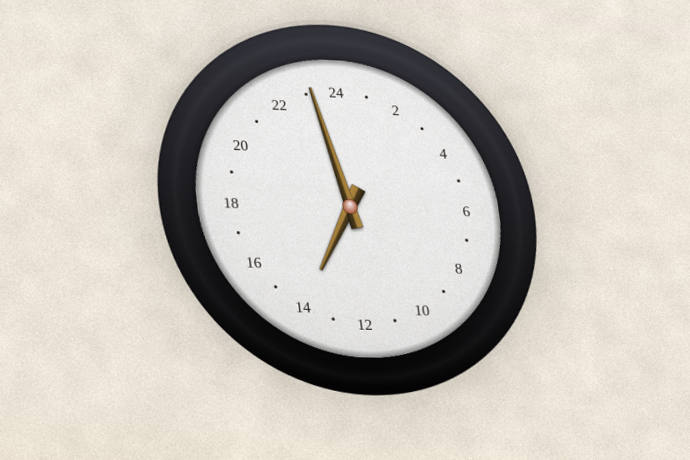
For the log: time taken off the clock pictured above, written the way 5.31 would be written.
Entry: 13.58
